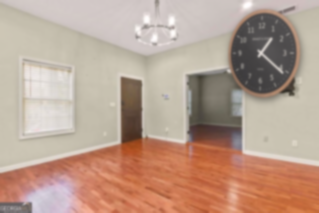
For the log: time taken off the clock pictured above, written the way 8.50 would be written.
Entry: 1.21
